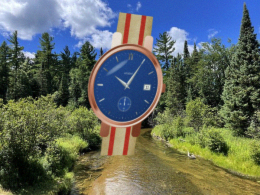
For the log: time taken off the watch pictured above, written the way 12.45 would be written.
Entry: 10.05
